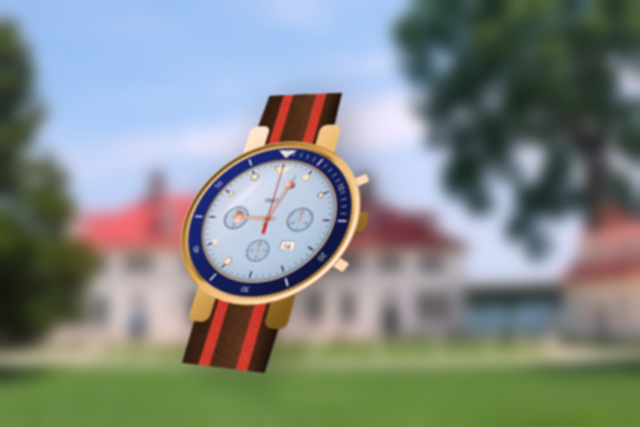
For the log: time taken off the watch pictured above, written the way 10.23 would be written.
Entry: 9.03
